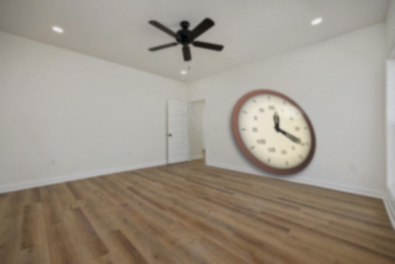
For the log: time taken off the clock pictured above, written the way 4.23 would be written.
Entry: 12.21
